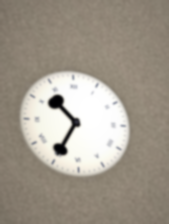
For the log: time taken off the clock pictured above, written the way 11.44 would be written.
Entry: 10.35
